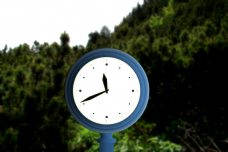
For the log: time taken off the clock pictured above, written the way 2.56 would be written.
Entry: 11.41
